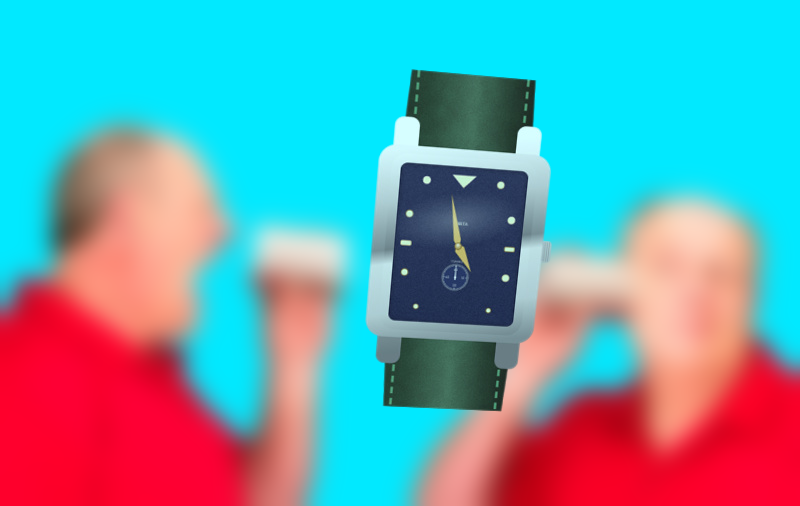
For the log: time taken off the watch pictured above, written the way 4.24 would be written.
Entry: 4.58
